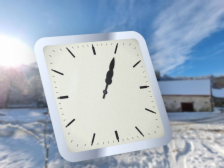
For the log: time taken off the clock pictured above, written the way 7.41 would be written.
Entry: 1.05
